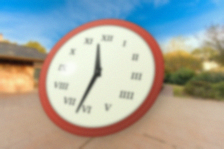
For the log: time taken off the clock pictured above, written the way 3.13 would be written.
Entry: 11.32
